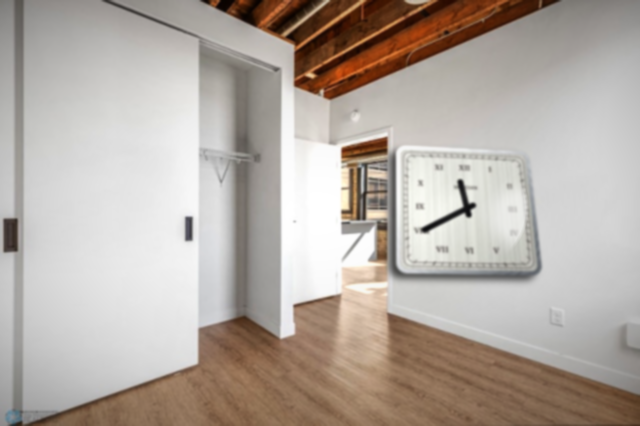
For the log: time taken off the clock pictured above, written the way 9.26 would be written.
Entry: 11.40
